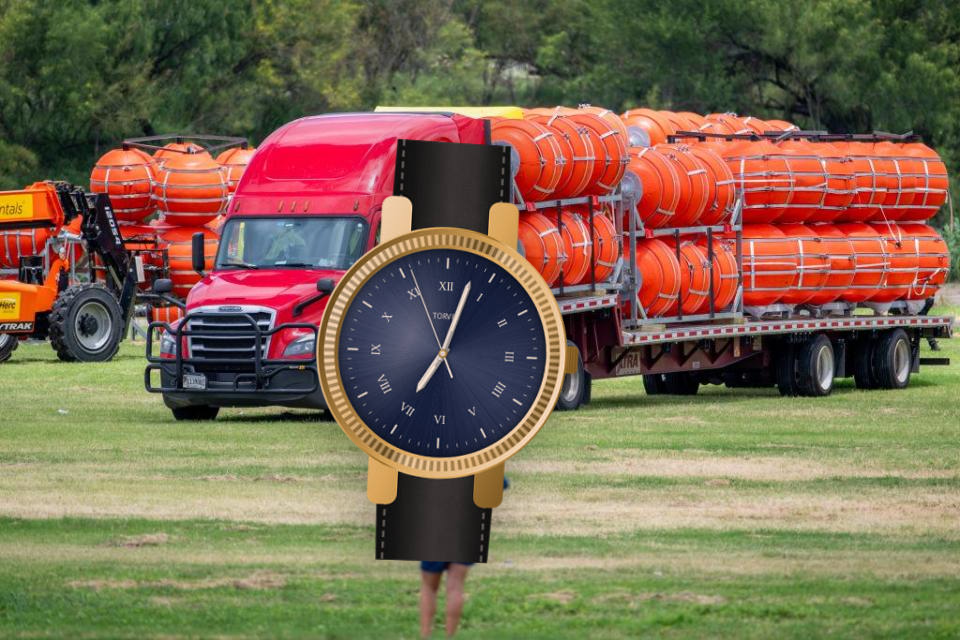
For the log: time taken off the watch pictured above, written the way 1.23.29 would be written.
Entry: 7.02.56
